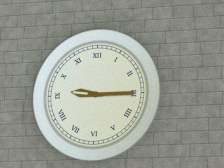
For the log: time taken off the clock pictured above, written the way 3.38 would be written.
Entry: 9.15
